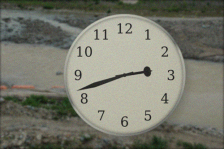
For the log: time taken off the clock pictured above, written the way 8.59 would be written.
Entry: 2.42
